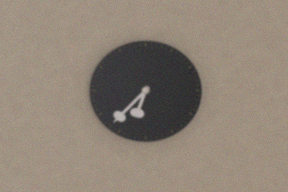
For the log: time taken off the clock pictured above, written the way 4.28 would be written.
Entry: 6.37
